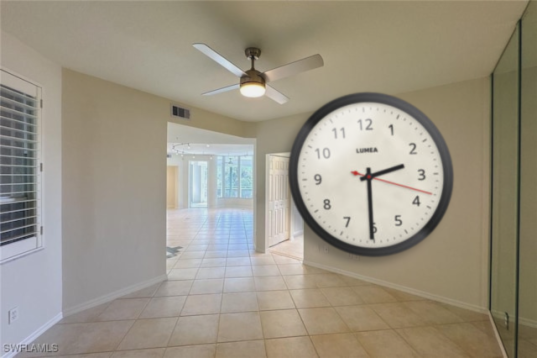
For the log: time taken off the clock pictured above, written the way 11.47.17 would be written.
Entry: 2.30.18
